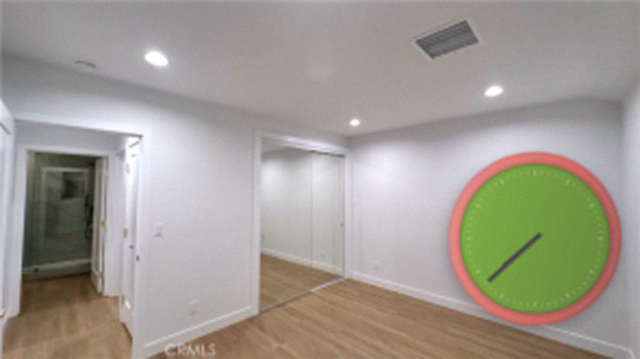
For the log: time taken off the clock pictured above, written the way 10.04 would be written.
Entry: 7.38
